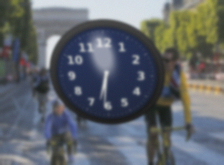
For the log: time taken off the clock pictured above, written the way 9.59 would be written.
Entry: 6.31
